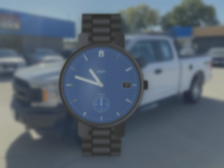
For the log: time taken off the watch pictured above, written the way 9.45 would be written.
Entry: 10.48
